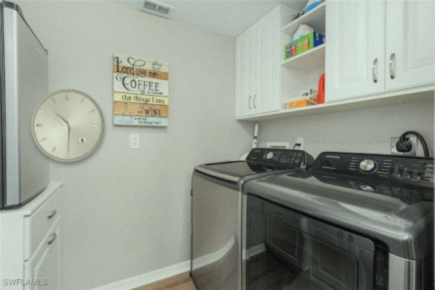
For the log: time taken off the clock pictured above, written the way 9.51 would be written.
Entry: 10.30
